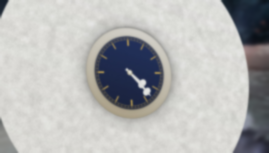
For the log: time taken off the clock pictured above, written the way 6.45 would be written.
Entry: 4.23
